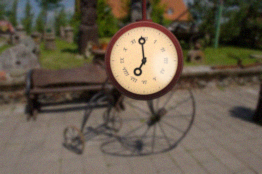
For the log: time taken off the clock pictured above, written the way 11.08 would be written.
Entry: 6.59
